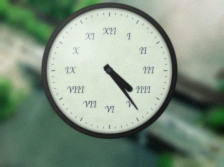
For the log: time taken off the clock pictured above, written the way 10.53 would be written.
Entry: 4.24
